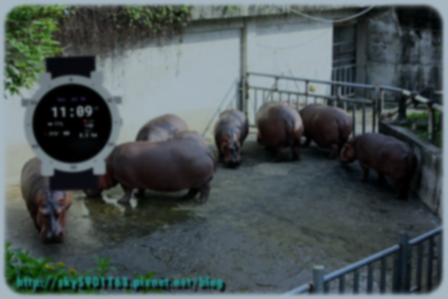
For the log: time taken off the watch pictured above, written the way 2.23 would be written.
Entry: 11.09
